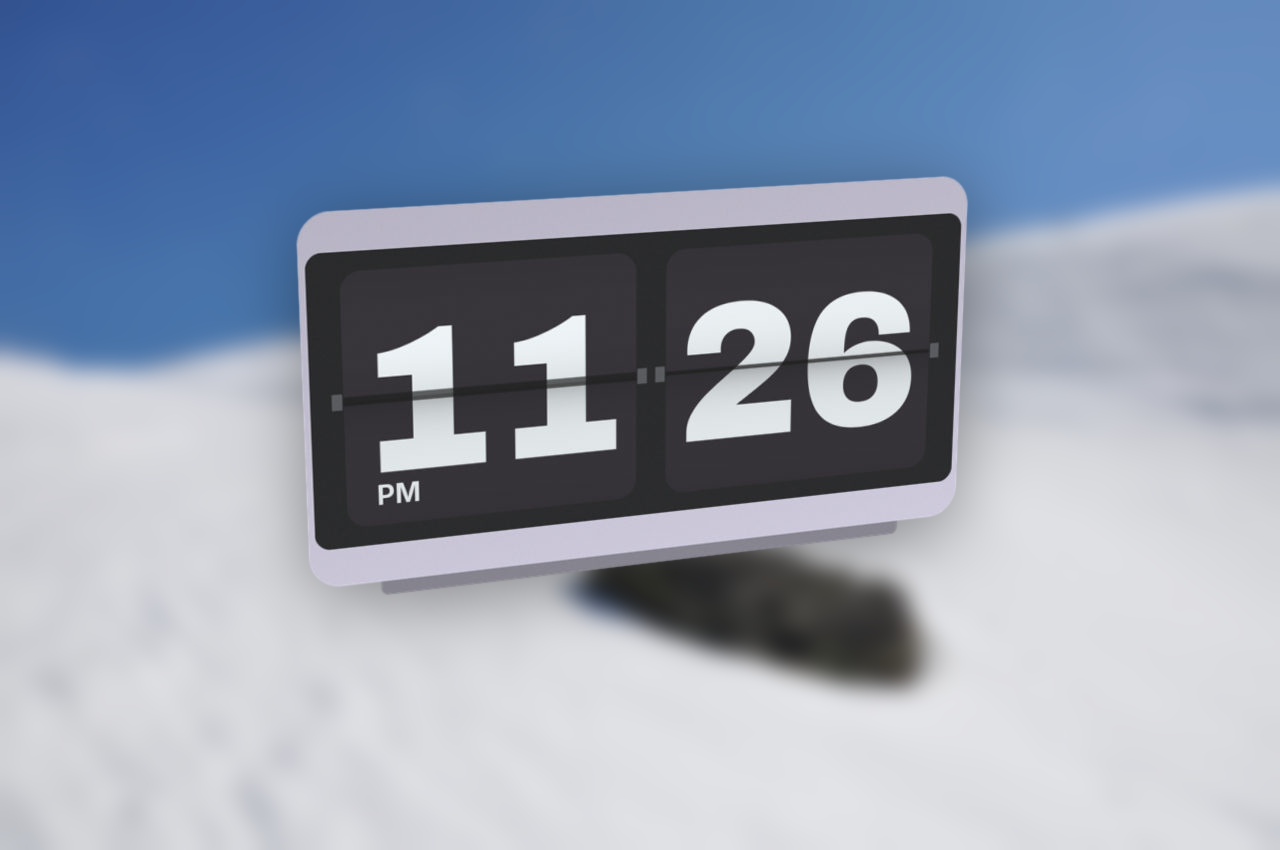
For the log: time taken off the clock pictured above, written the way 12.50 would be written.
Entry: 11.26
